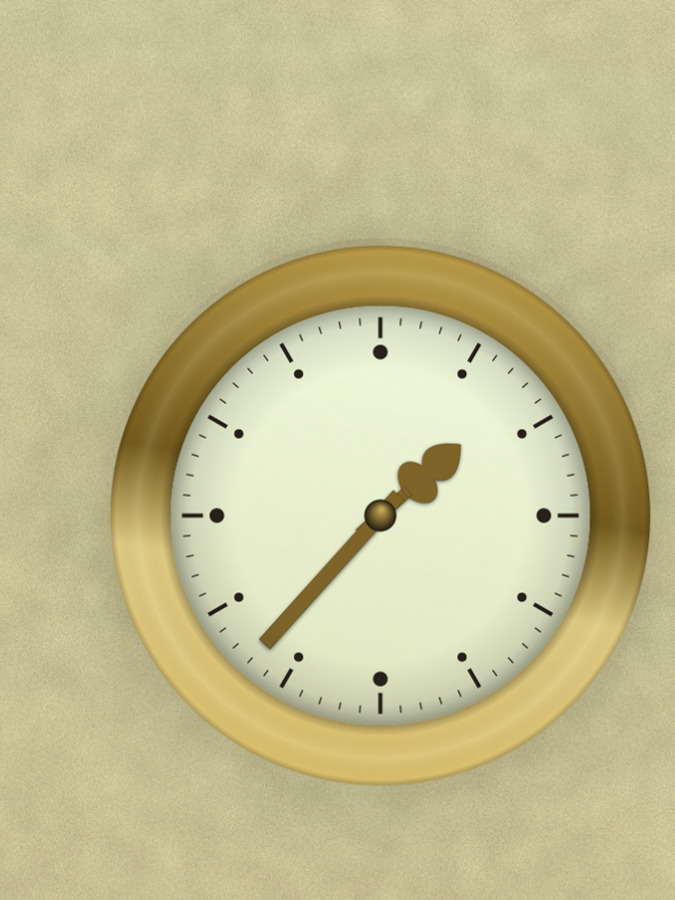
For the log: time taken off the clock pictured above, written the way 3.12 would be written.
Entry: 1.37
